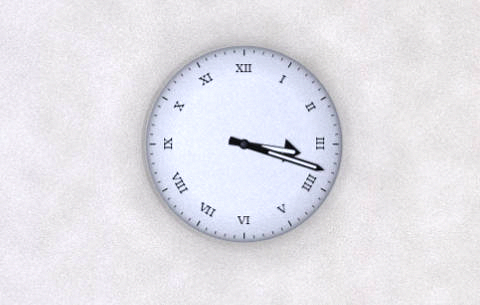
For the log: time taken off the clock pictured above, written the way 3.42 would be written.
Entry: 3.18
